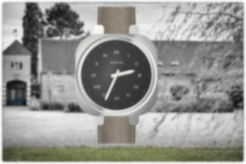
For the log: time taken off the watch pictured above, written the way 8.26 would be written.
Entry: 2.34
